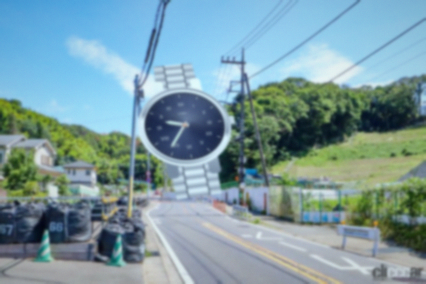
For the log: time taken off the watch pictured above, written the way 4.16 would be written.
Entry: 9.36
